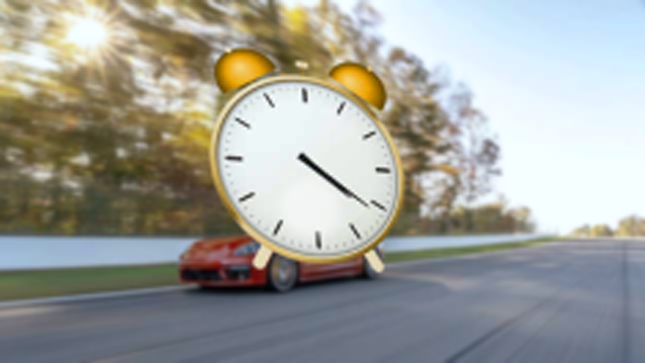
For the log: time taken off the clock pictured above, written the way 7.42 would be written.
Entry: 4.21
